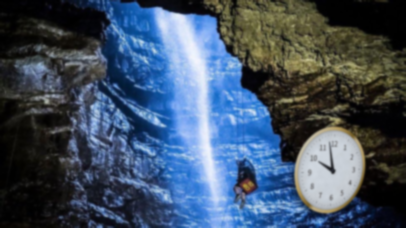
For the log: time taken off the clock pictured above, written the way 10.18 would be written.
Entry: 9.58
